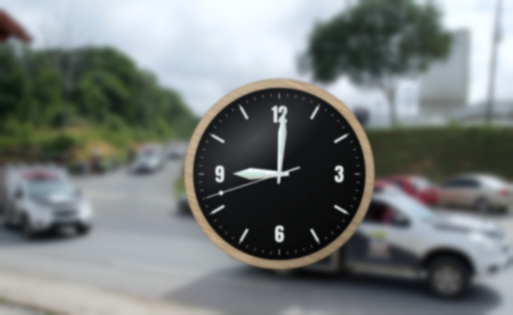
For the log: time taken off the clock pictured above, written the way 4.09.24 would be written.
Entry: 9.00.42
